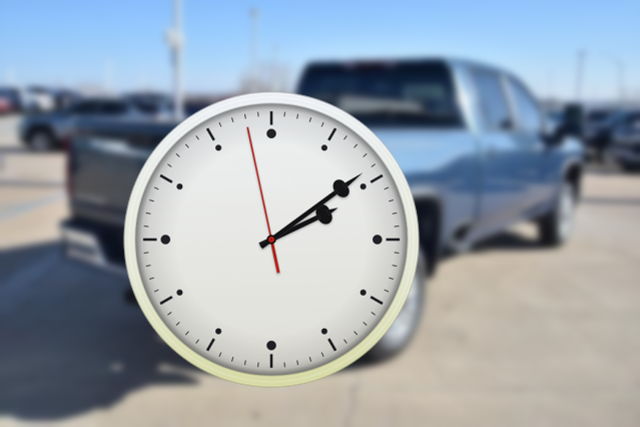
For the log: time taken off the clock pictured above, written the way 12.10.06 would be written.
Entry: 2.08.58
